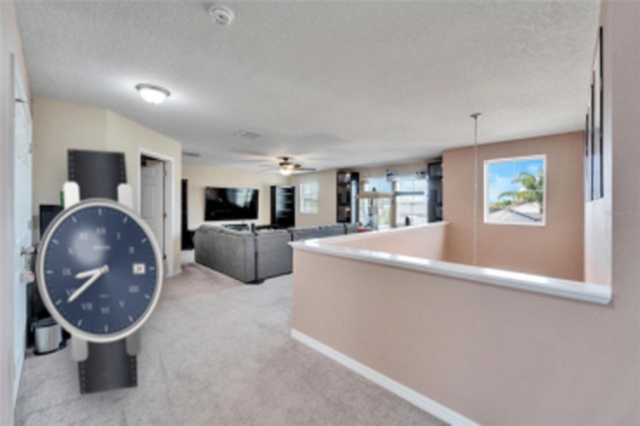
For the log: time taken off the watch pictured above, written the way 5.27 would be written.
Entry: 8.39
